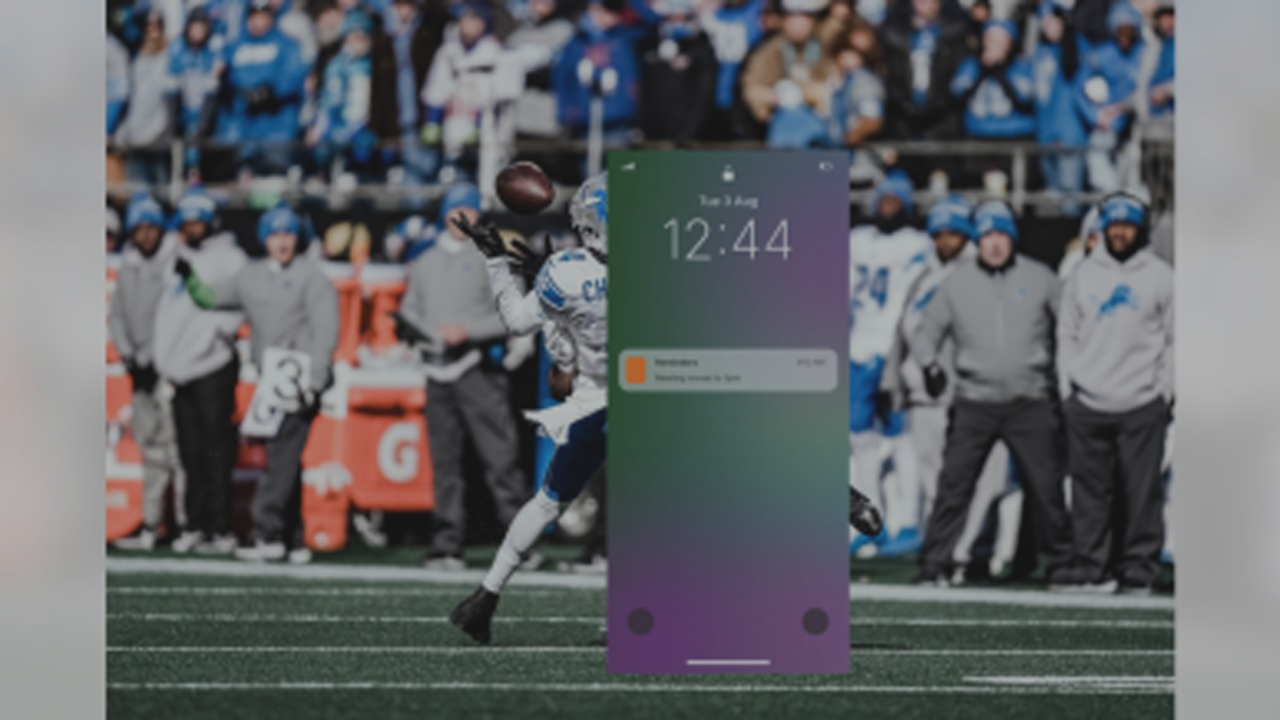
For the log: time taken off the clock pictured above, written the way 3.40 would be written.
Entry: 12.44
